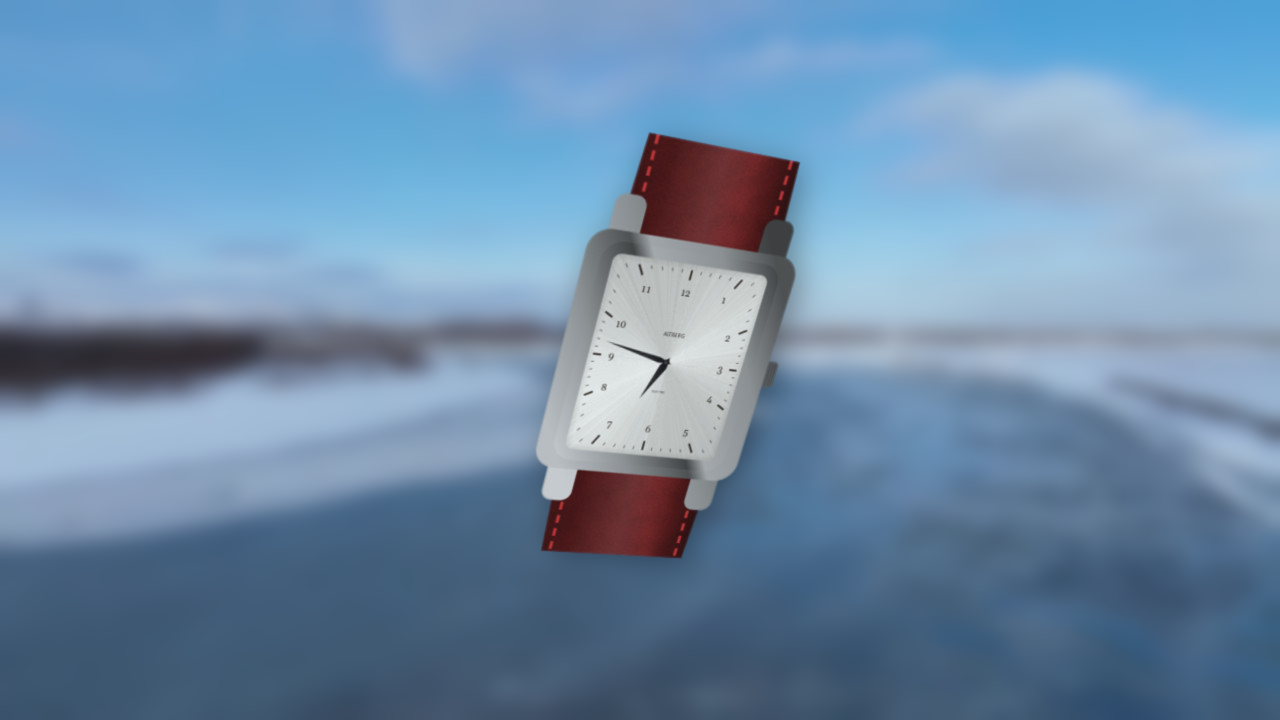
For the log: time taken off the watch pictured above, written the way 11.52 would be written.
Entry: 6.47
